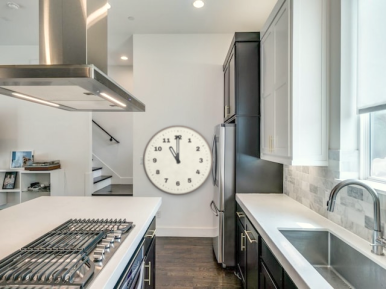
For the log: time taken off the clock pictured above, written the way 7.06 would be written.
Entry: 11.00
